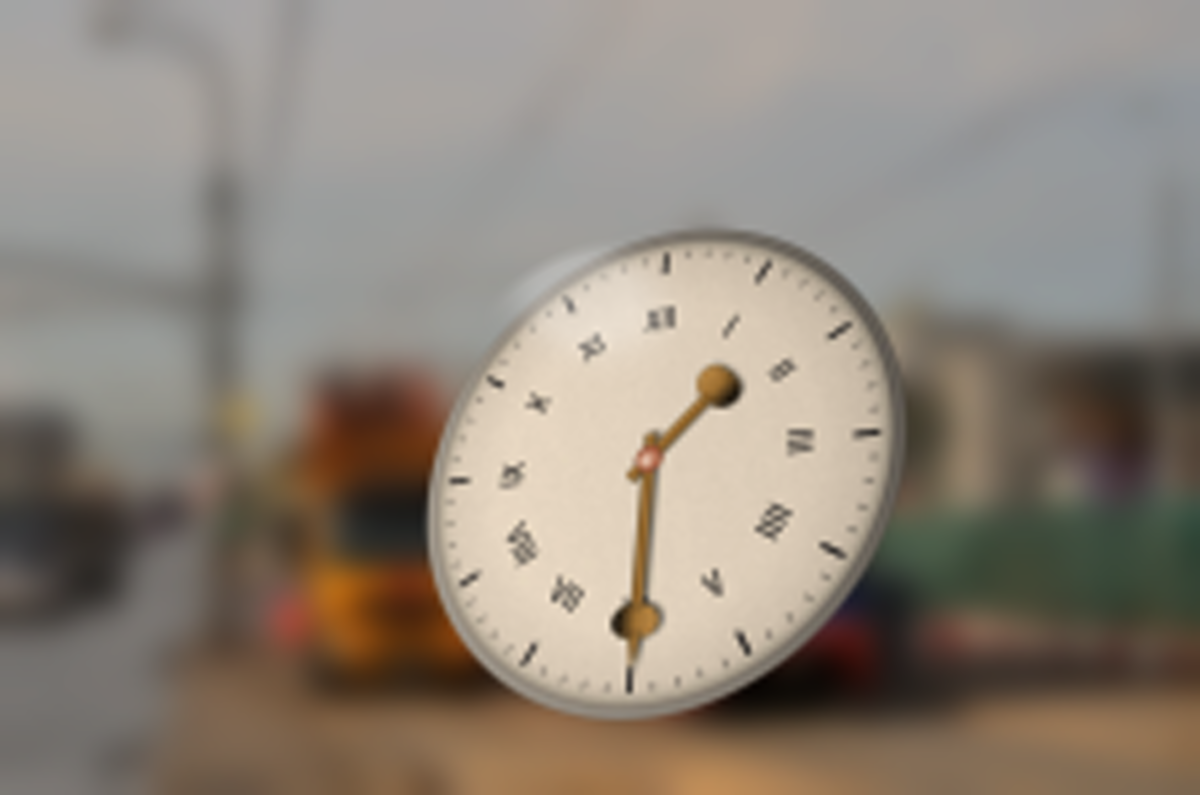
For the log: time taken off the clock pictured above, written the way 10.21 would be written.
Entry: 1.30
